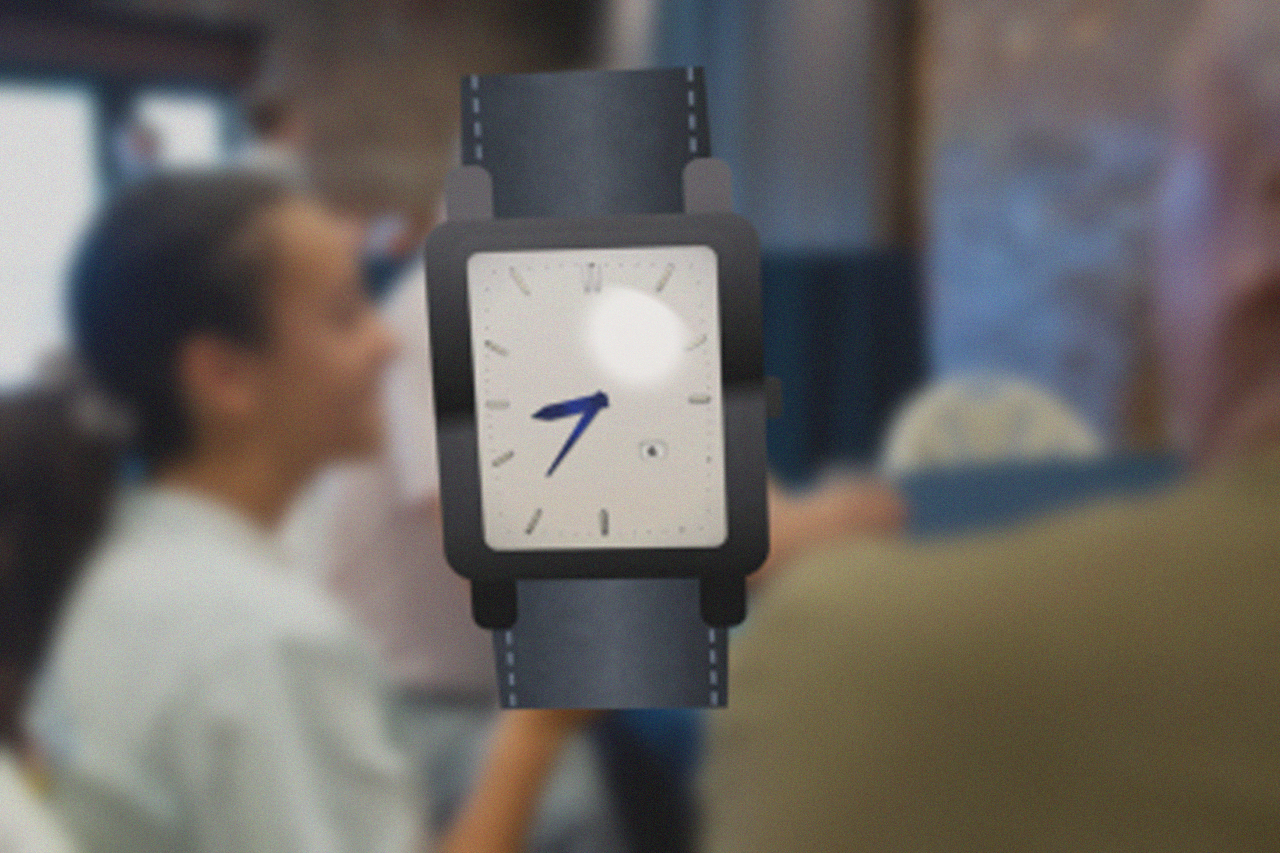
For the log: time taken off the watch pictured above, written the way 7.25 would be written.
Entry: 8.36
